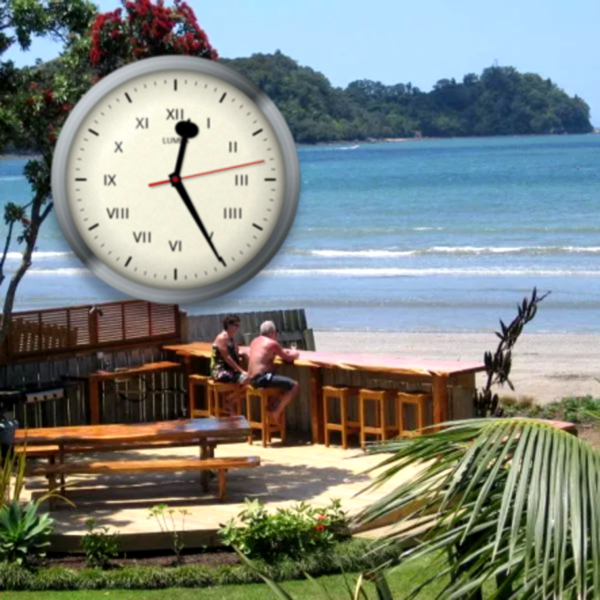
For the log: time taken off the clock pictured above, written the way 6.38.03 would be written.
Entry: 12.25.13
